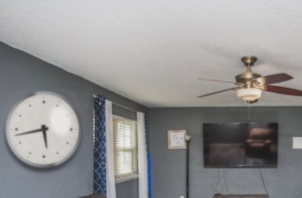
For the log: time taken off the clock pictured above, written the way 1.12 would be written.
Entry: 5.43
